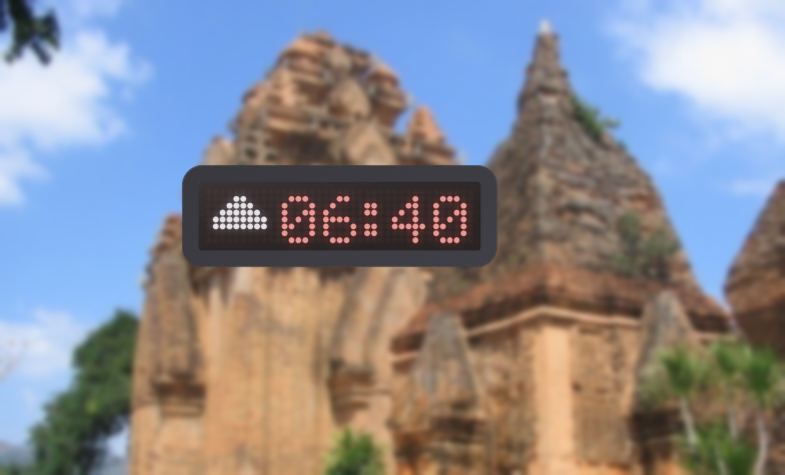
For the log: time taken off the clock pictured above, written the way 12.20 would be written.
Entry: 6.40
